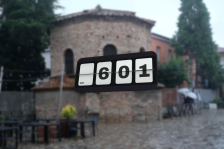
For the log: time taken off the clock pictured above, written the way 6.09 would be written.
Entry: 6.01
